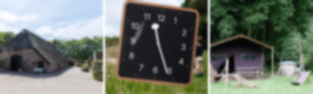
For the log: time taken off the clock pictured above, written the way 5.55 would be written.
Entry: 11.26
